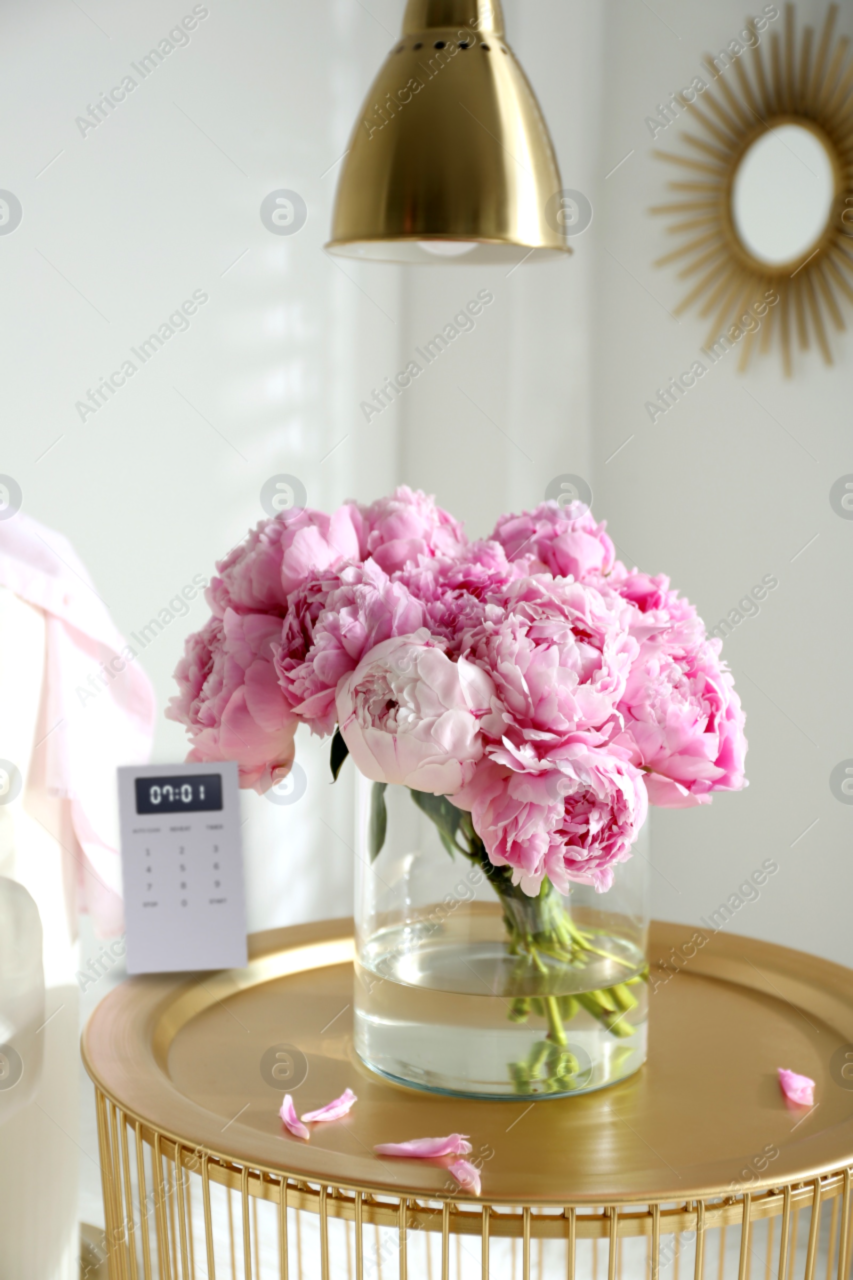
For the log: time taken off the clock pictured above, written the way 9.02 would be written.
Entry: 7.01
